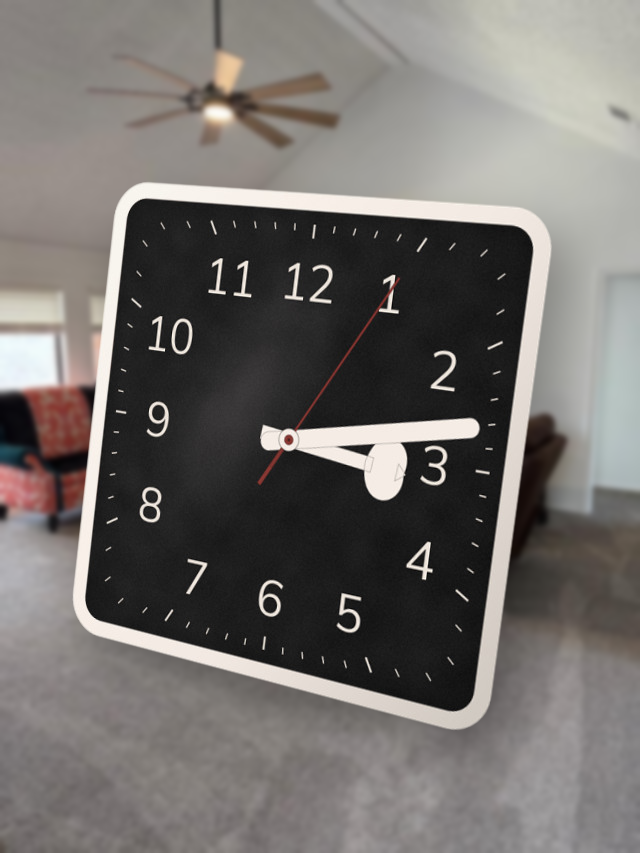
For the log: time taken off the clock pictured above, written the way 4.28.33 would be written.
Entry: 3.13.05
